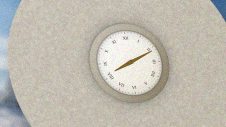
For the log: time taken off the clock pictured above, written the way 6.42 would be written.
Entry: 8.11
